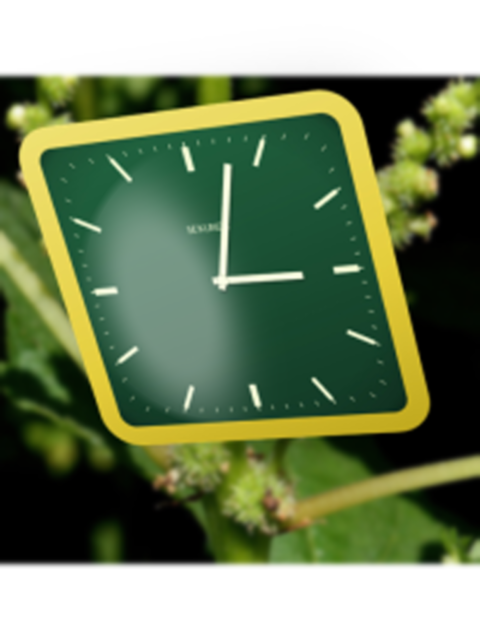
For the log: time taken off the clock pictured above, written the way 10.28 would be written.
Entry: 3.03
